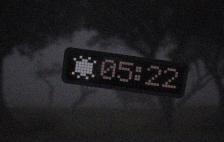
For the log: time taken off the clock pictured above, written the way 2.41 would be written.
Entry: 5.22
